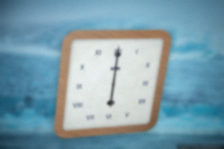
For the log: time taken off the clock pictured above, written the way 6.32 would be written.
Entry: 6.00
